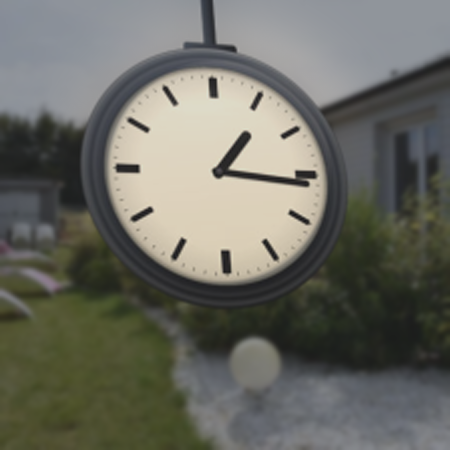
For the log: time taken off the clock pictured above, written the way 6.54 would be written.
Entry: 1.16
